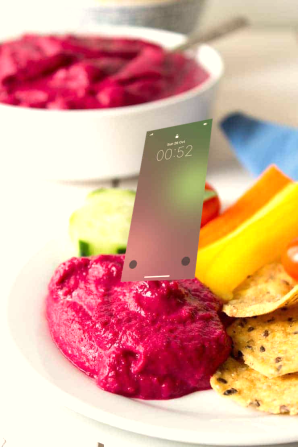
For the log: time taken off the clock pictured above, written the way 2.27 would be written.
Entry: 0.52
